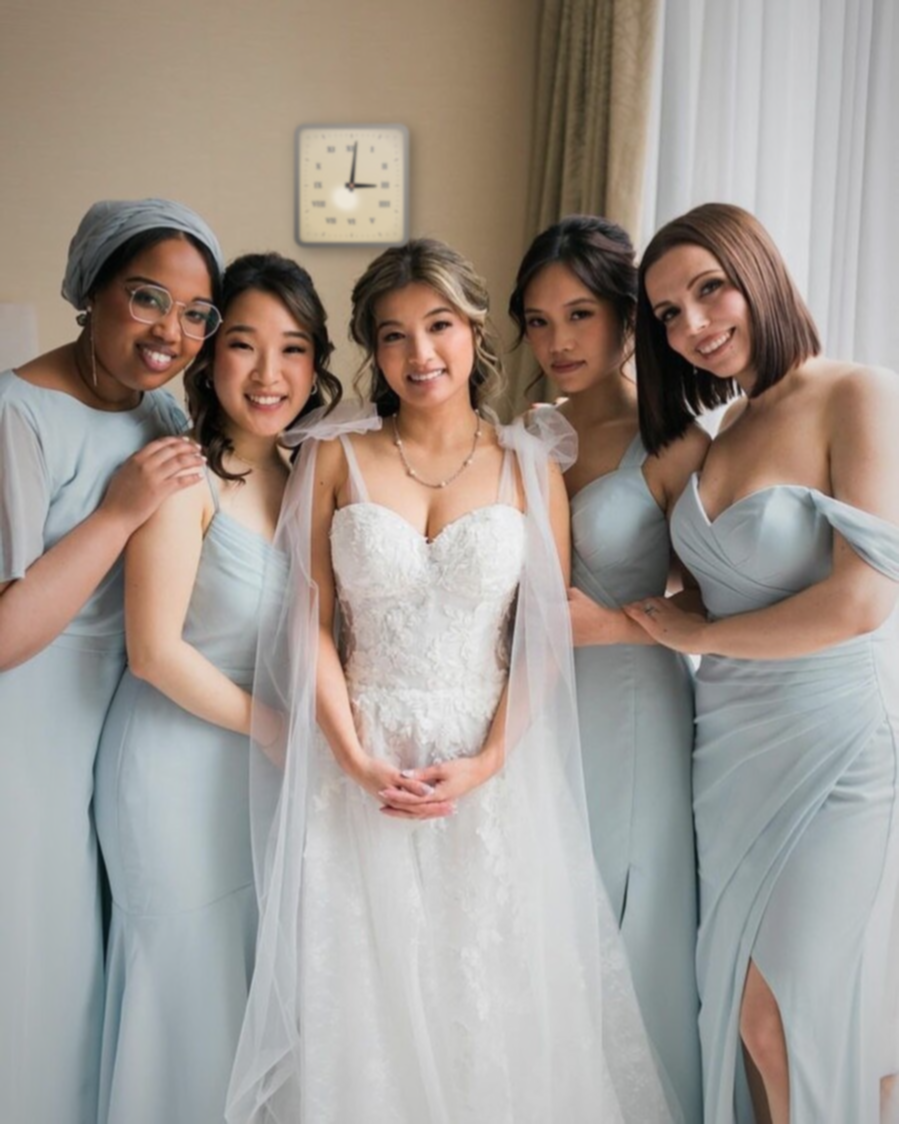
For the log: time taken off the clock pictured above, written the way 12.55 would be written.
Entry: 3.01
